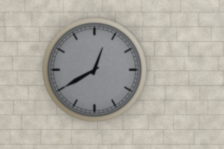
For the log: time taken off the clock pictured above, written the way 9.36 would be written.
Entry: 12.40
